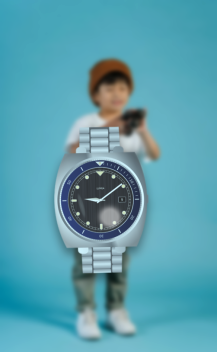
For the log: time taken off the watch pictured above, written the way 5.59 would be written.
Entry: 9.09
